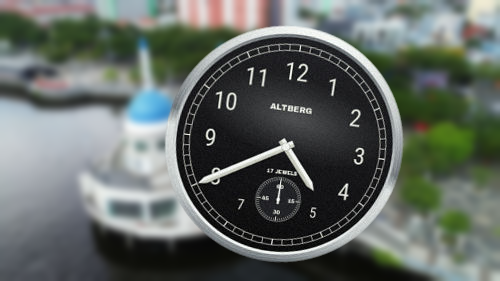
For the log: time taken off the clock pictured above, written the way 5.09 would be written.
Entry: 4.40
